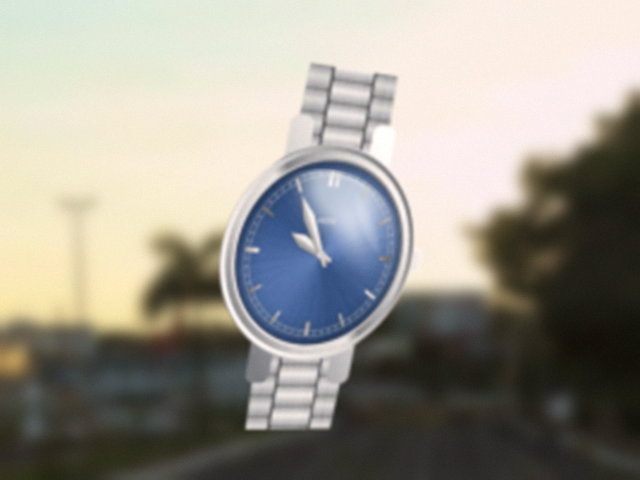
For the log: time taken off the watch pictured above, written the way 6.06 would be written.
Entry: 9.55
